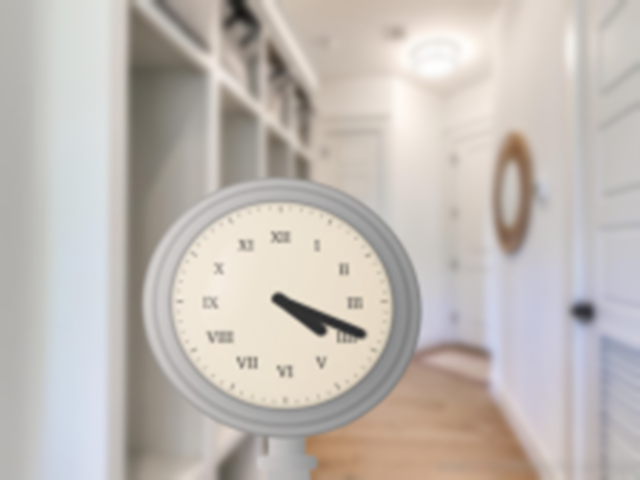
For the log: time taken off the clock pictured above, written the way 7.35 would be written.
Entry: 4.19
